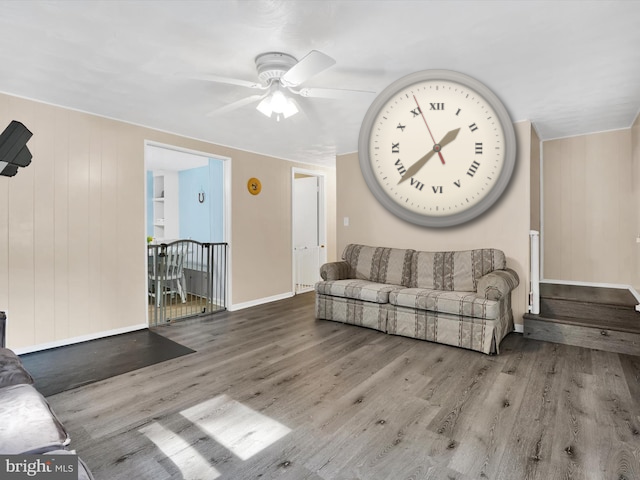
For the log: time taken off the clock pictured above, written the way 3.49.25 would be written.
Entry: 1.37.56
